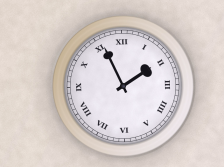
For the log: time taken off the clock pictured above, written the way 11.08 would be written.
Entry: 1.56
